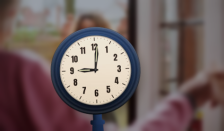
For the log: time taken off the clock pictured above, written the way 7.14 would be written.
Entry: 9.01
